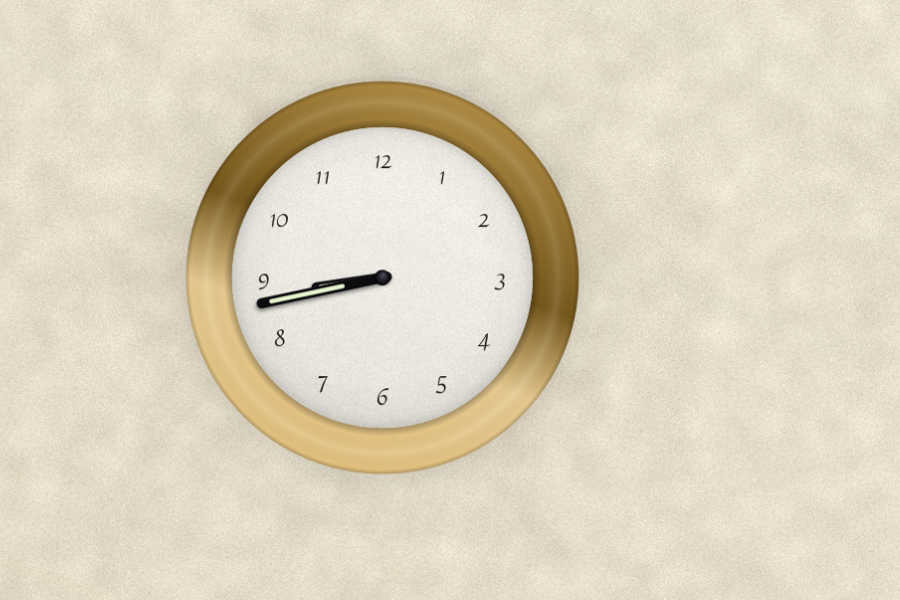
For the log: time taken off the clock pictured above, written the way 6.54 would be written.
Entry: 8.43
